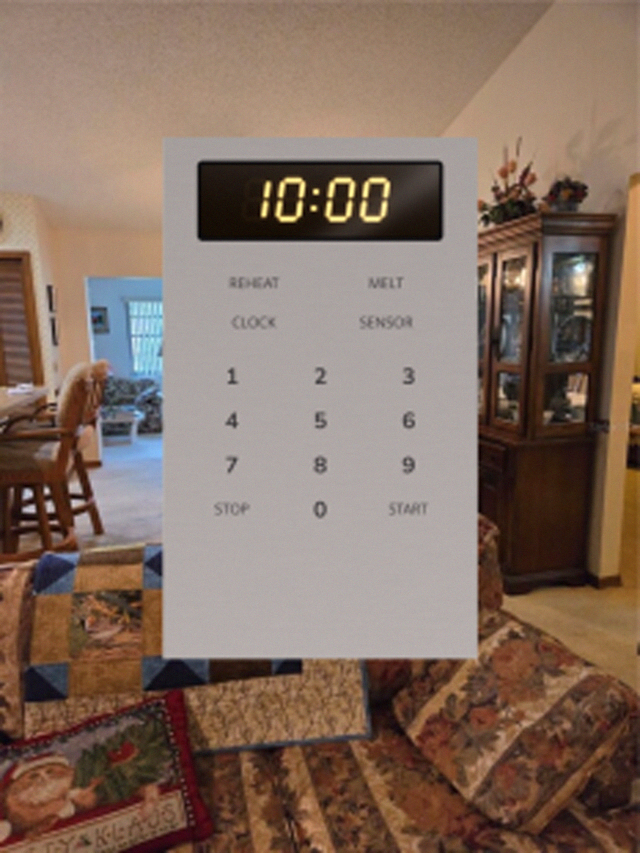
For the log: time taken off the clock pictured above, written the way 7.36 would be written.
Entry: 10.00
